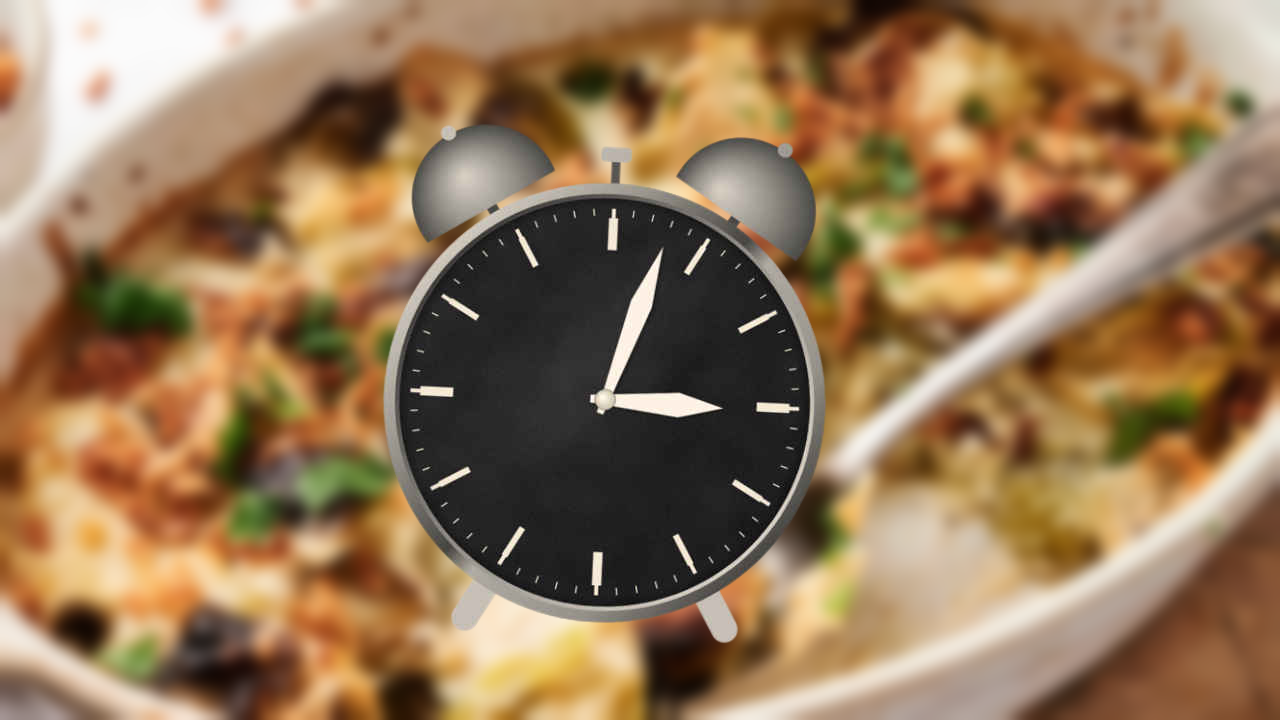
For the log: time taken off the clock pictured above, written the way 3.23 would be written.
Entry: 3.03
